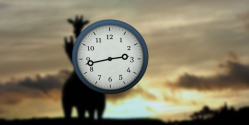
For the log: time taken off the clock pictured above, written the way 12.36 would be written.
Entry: 2.43
